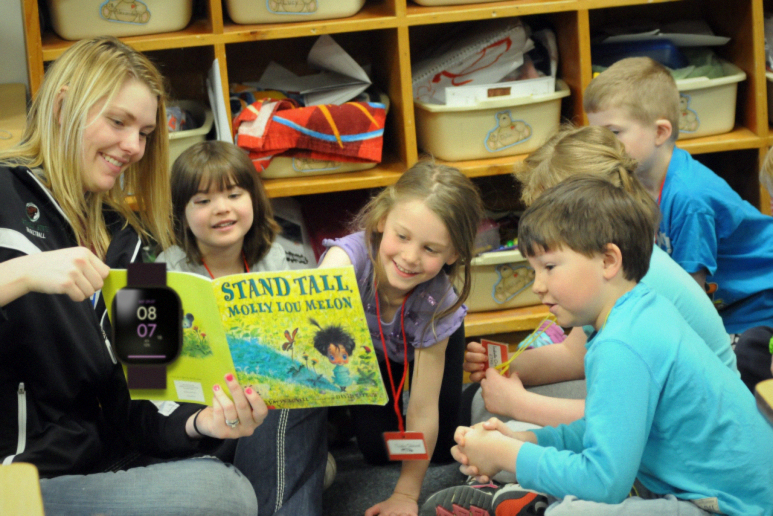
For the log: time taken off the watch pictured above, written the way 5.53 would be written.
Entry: 8.07
